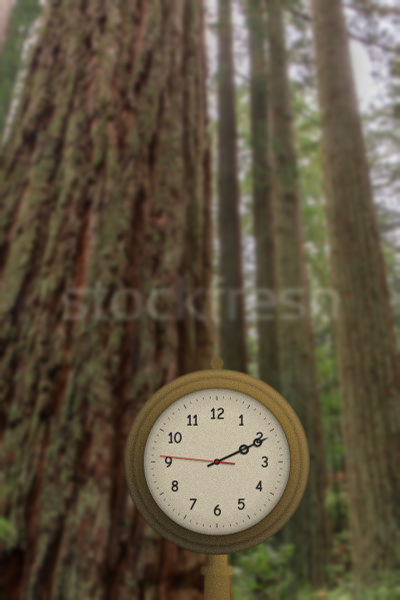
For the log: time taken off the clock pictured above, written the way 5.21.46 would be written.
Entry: 2.10.46
